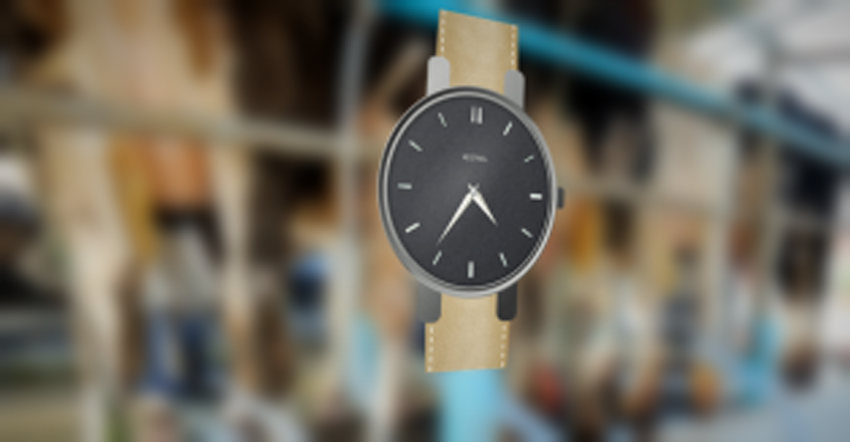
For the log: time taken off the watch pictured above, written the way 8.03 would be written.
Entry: 4.36
